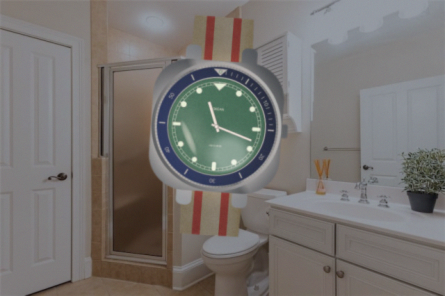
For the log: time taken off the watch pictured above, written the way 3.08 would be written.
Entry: 11.18
